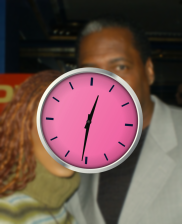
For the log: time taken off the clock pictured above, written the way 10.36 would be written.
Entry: 12.31
